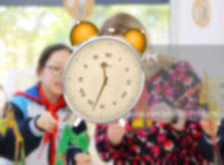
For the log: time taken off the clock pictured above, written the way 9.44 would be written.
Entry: 11.33
